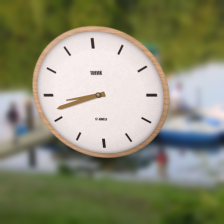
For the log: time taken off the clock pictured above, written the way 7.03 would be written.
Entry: 8.42
